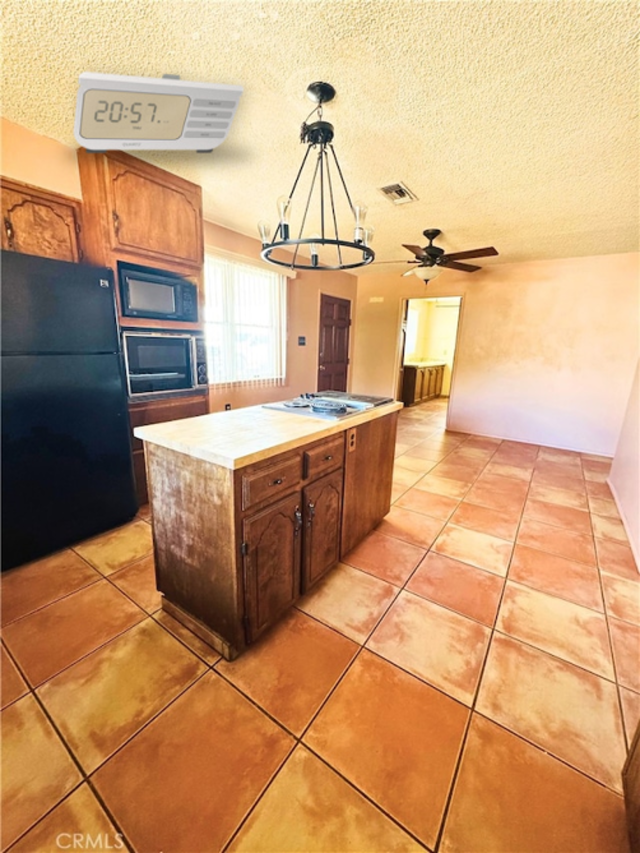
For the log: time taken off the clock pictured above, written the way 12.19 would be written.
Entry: 20.57
